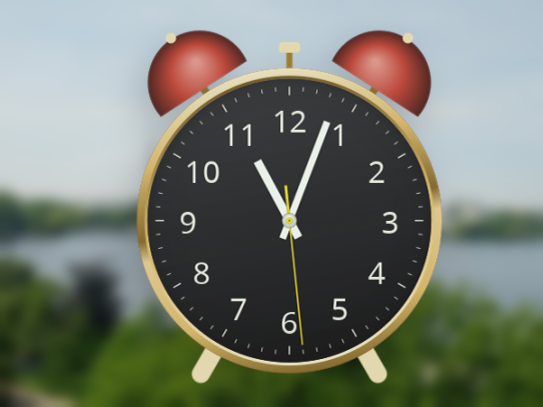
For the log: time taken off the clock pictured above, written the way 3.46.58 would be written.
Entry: 11.03.29
